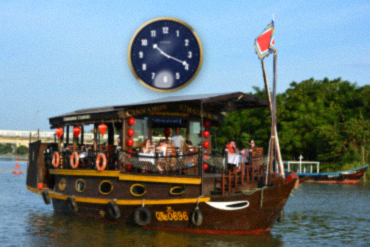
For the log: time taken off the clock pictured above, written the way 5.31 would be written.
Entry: 10.19
